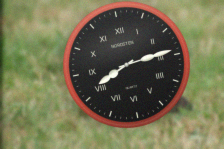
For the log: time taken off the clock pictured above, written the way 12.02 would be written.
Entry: 8.14
